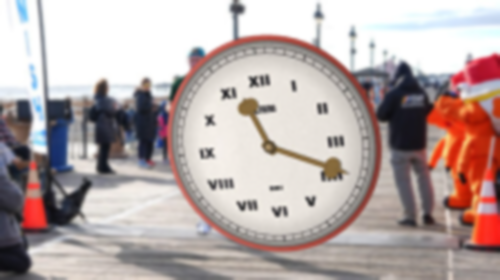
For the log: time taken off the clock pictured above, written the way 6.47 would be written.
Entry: 11.19
